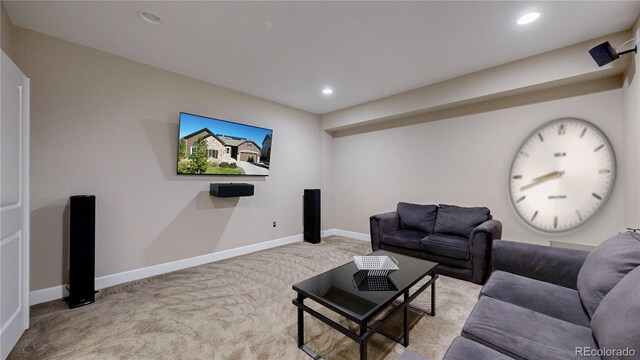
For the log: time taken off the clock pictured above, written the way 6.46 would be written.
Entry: 8.42
